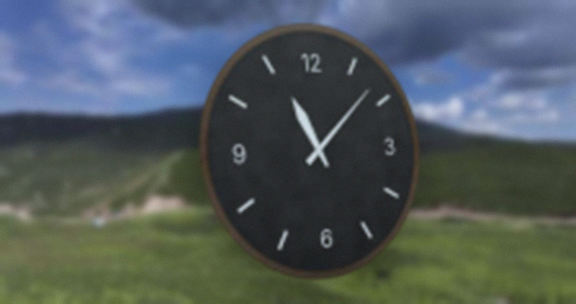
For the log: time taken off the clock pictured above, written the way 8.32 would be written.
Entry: 11.08
